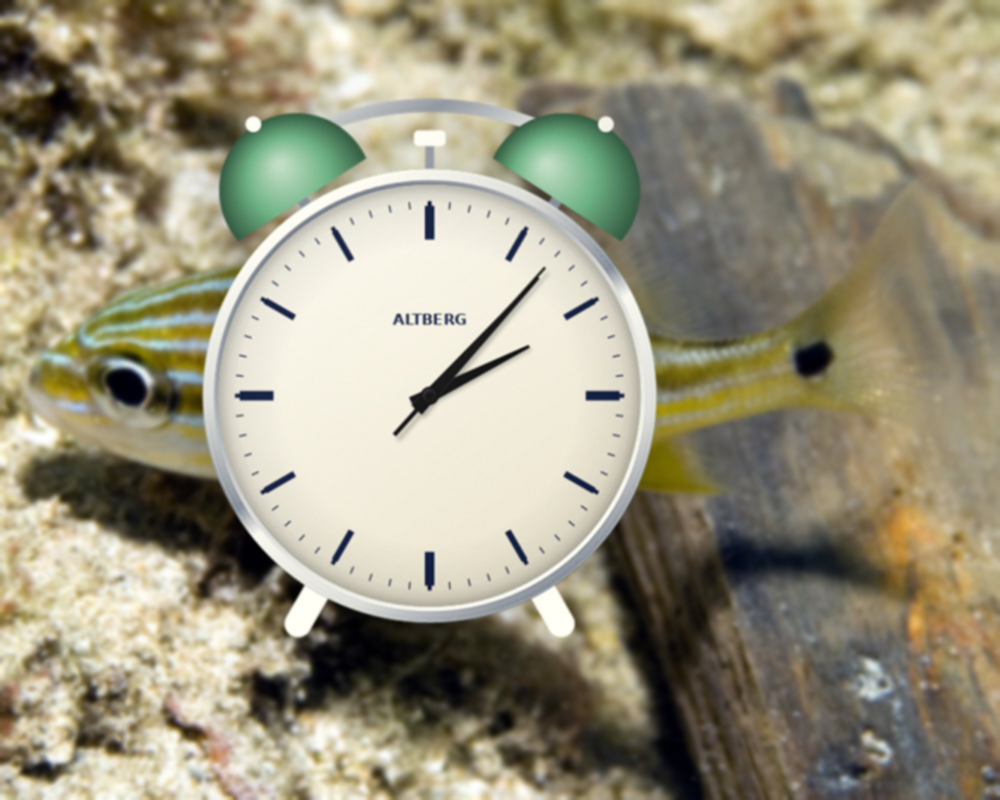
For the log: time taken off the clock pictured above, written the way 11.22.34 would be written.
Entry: 2.07.07
